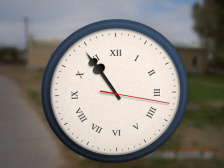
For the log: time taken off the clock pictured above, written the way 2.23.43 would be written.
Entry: 10.54.17
